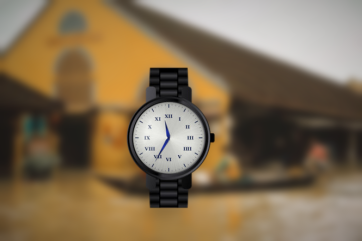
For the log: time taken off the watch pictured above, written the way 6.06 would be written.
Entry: 11.35
